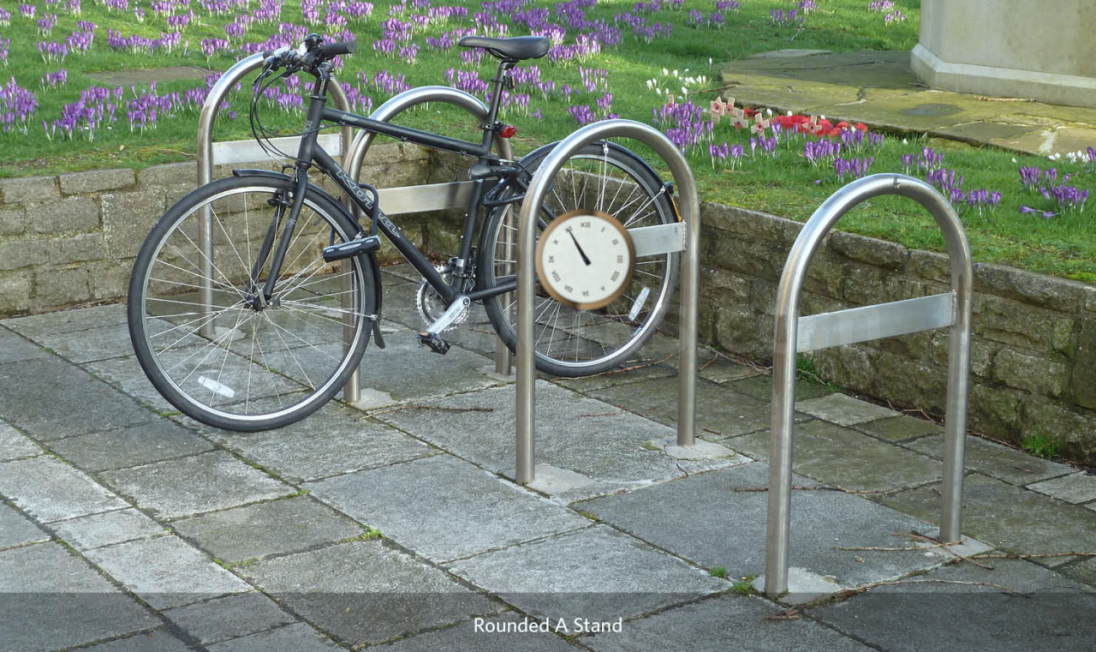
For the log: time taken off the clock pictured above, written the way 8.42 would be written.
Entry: 10.55
